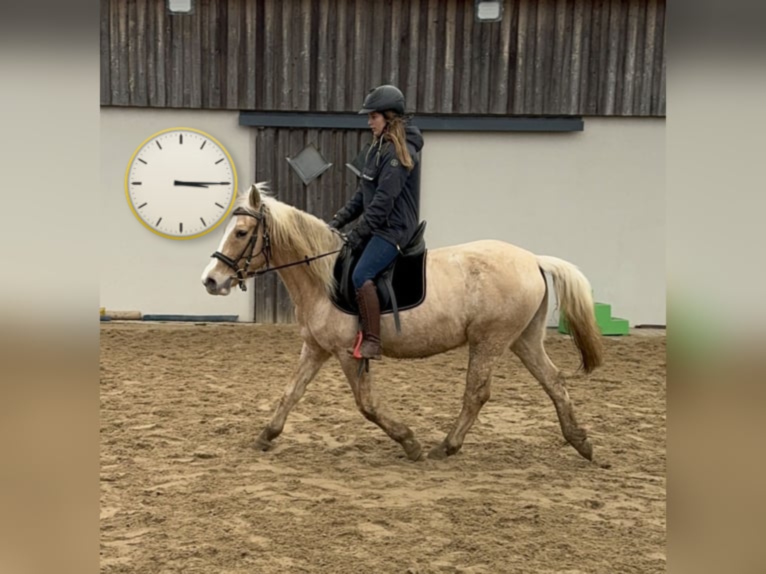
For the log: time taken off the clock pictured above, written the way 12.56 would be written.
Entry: 3.15
